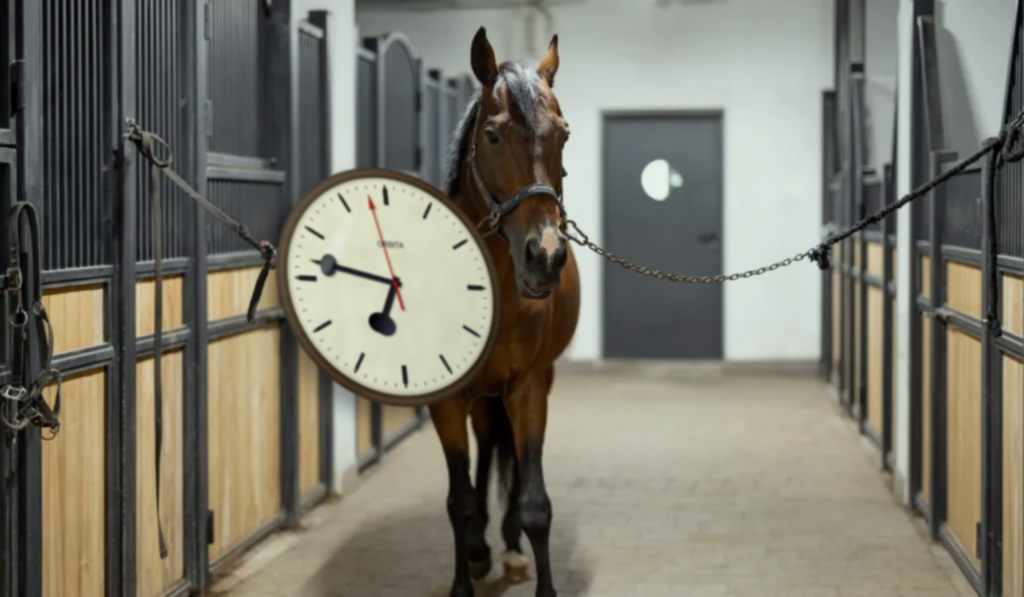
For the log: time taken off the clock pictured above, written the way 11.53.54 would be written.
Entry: 6.46.58
